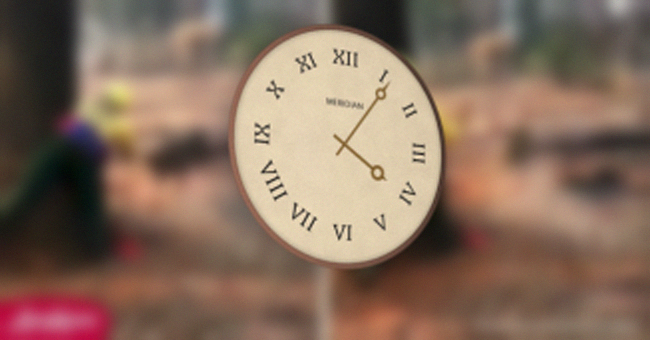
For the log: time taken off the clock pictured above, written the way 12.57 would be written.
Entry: 4.06
